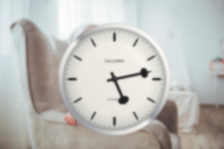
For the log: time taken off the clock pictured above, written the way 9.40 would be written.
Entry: 5.13
